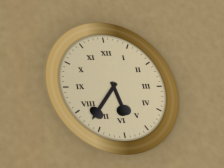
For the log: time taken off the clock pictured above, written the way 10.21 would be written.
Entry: 5.37
